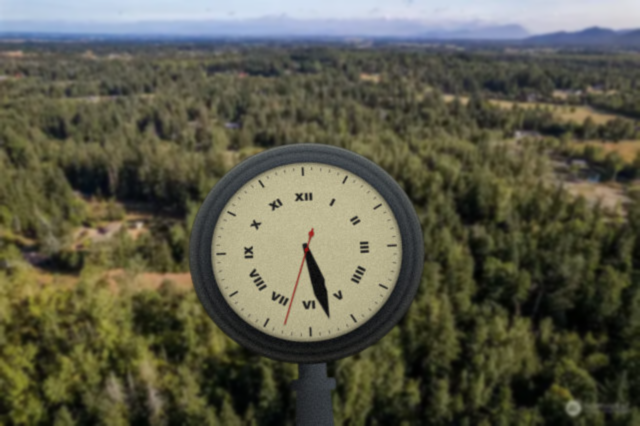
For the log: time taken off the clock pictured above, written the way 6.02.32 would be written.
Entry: 5.27.33
